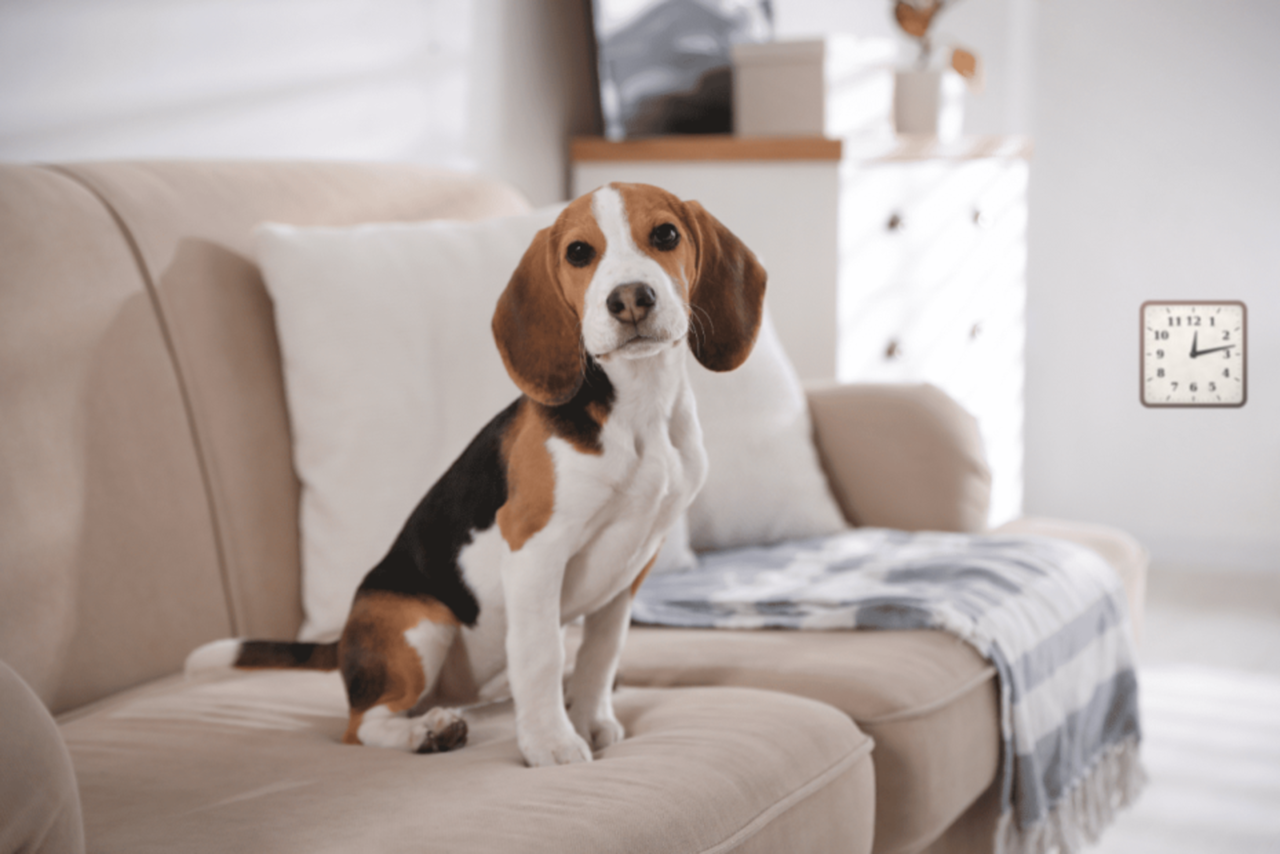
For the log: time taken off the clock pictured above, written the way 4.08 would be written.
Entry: 12.13
